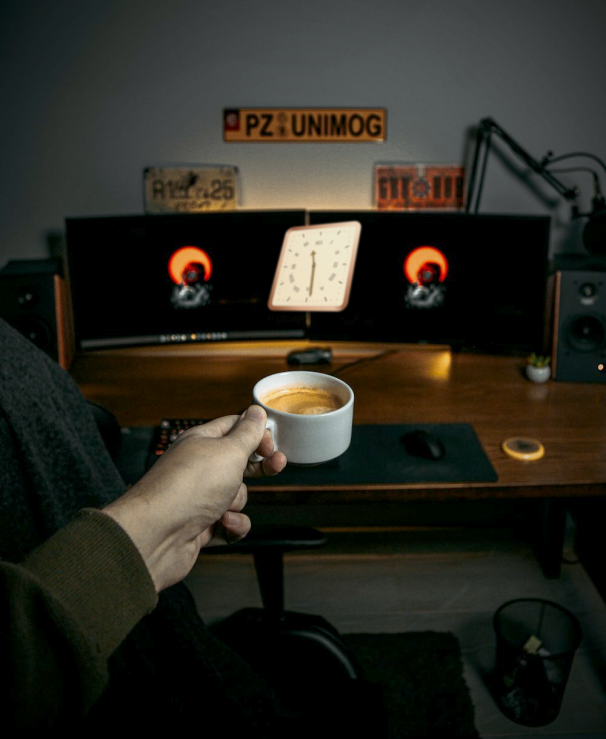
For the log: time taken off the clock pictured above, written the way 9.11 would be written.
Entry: 11.29
